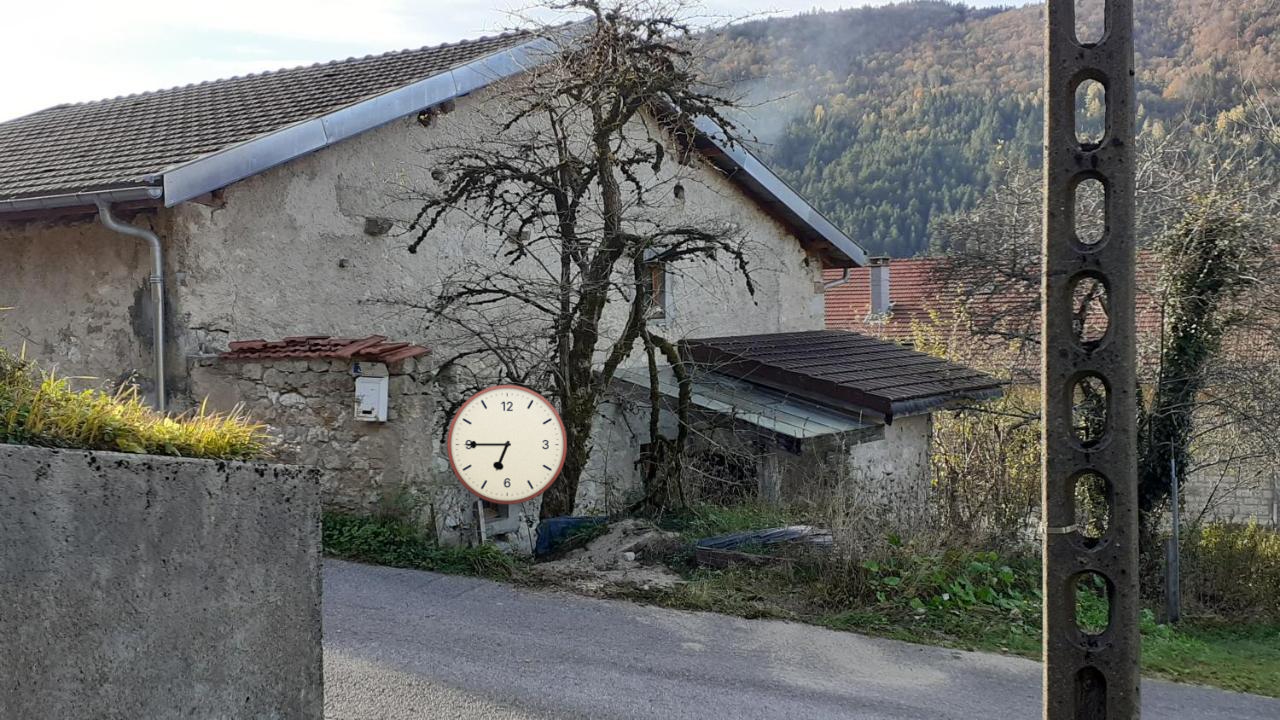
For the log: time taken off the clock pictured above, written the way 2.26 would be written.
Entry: 6.45
